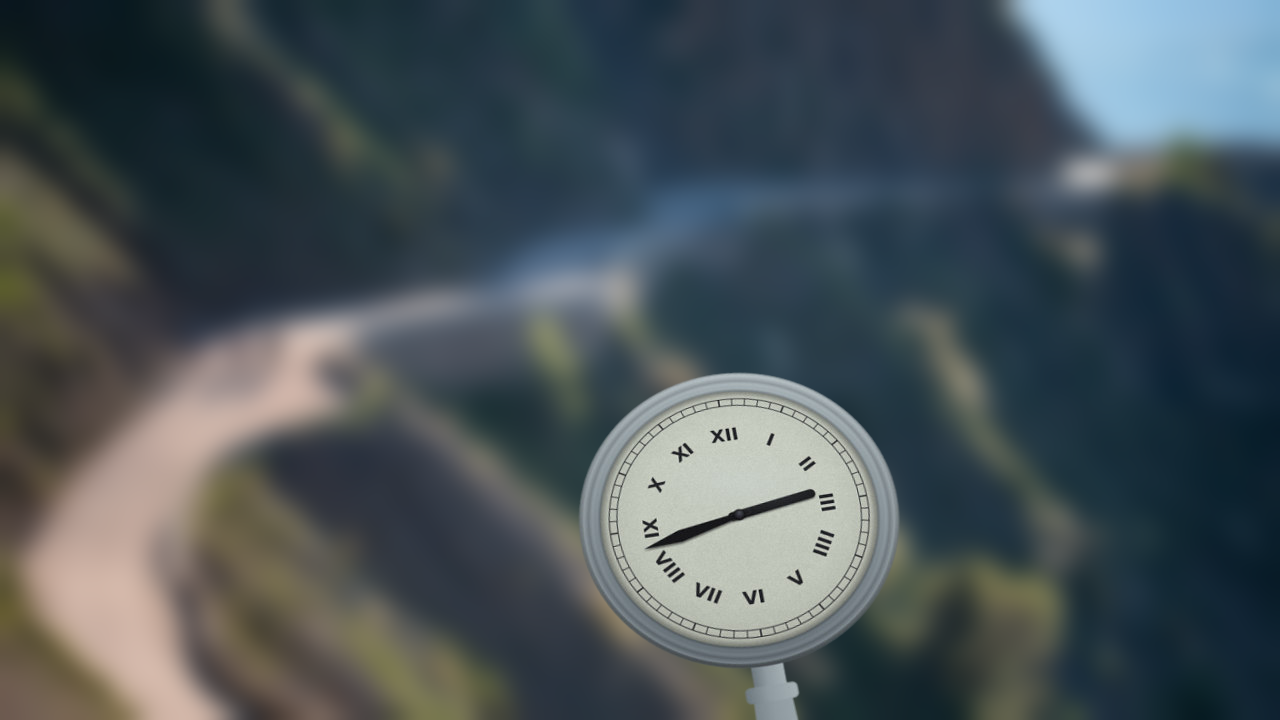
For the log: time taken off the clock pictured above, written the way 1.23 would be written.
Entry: 2.43
